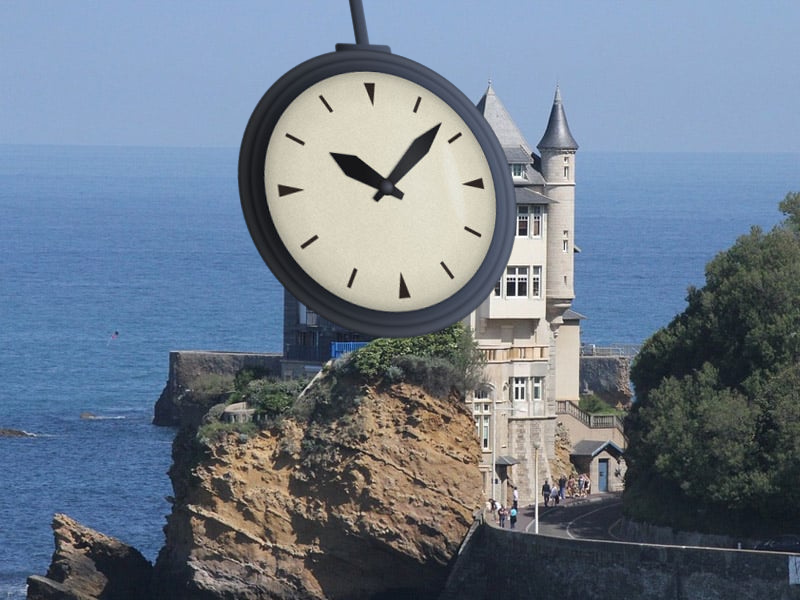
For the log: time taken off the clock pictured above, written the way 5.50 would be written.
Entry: 10.08
